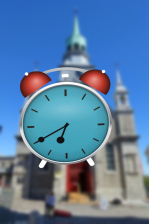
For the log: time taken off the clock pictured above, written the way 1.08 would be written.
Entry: 6.40
